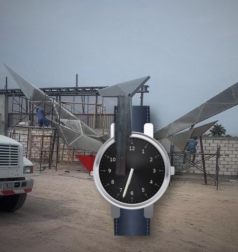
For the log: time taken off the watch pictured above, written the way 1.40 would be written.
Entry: 6.33
